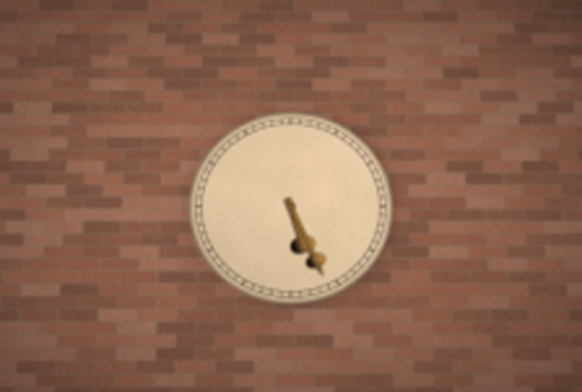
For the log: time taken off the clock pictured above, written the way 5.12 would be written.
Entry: 5.26
